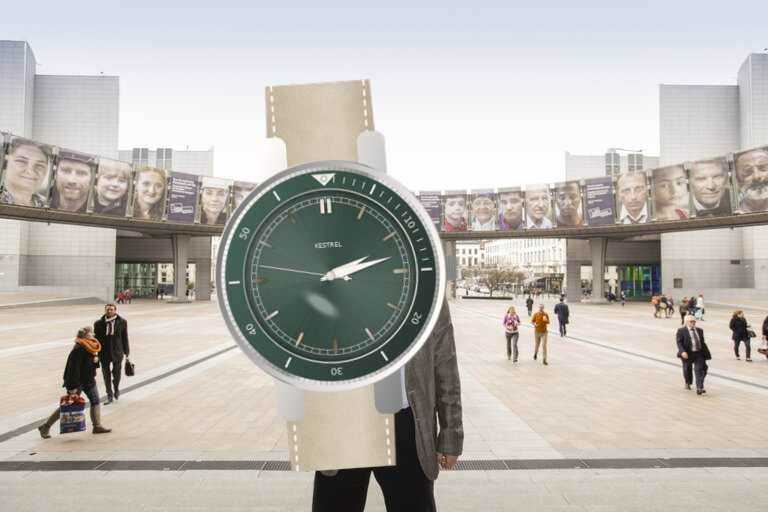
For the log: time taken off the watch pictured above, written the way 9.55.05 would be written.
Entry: 2.12.47
